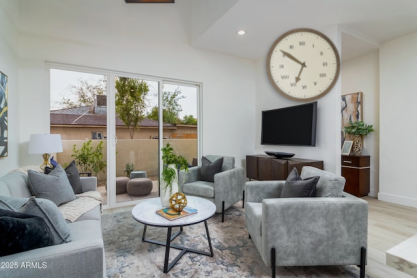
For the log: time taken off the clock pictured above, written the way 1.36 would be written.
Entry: 6.51
